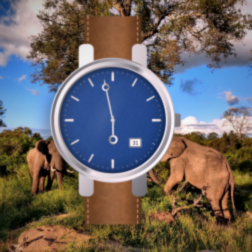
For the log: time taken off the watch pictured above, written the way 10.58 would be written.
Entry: 5.58
